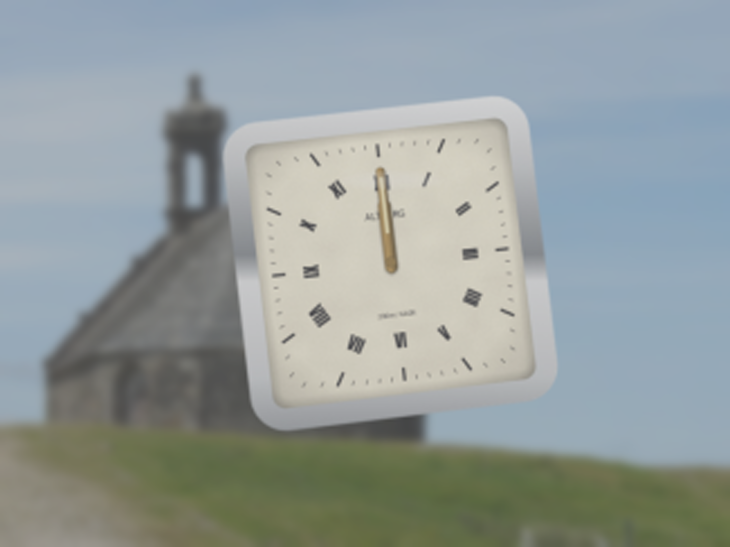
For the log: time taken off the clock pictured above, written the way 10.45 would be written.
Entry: 12.00
